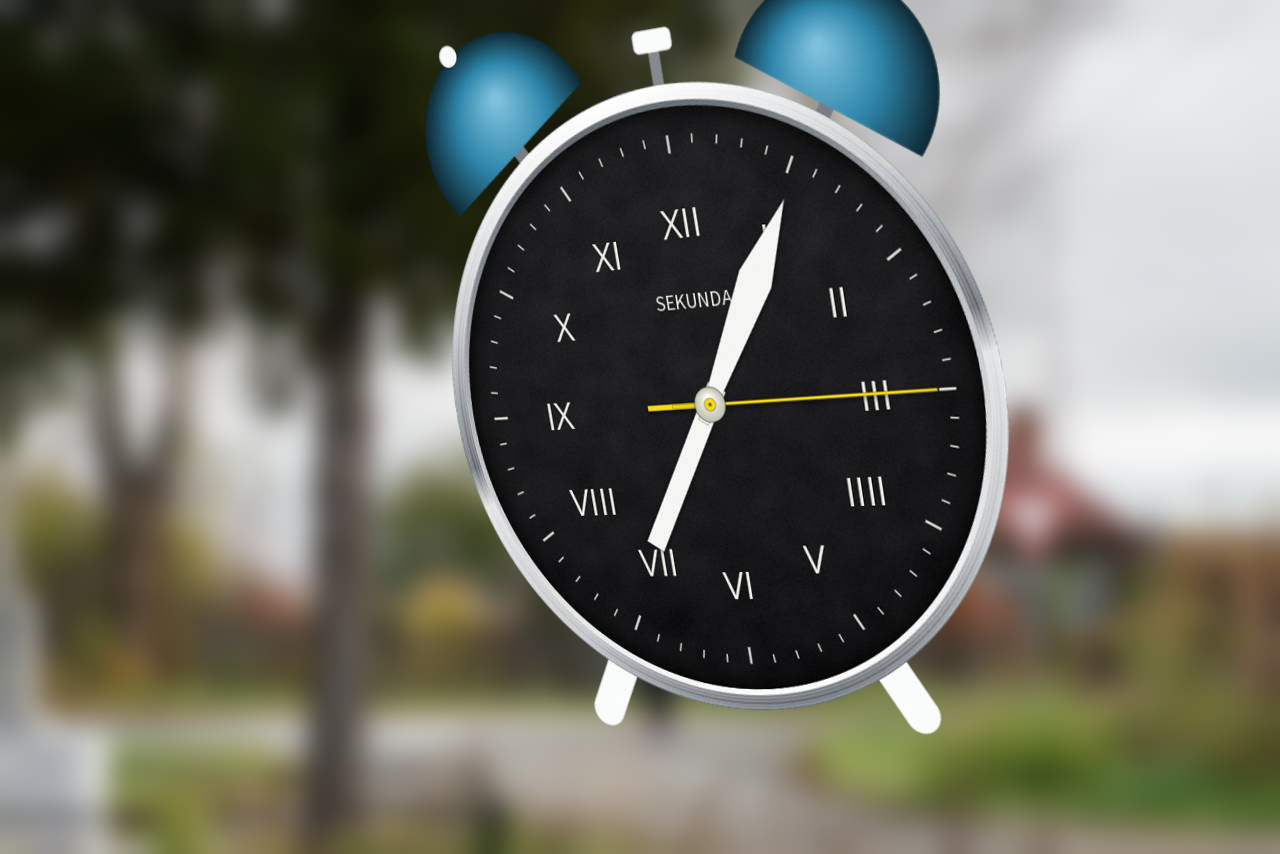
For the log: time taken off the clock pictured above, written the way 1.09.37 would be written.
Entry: 7.05.15
